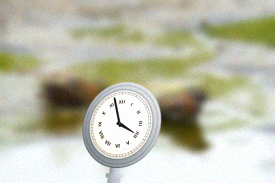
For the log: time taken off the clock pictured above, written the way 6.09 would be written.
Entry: 3.57
